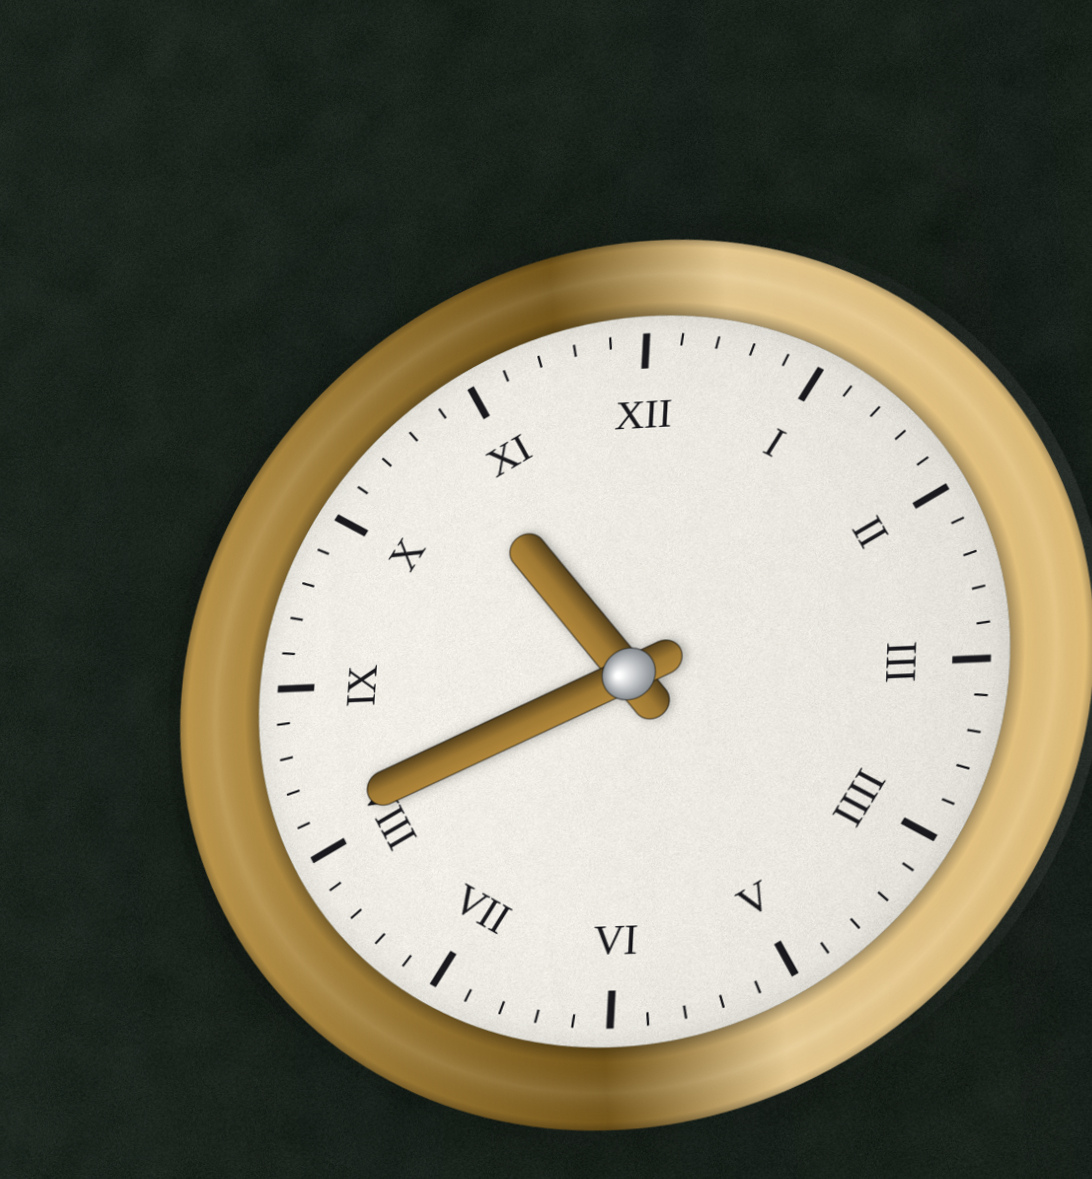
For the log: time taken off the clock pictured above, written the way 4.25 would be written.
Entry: 10.41
